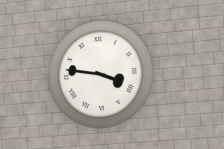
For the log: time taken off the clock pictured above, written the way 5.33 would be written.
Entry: 3.47
